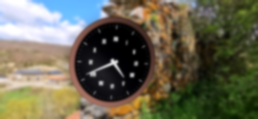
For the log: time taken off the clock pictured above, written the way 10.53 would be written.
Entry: 4.41
